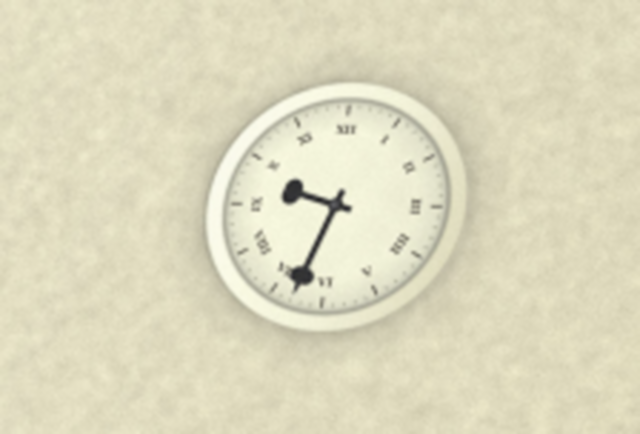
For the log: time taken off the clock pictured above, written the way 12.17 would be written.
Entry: 9.33
